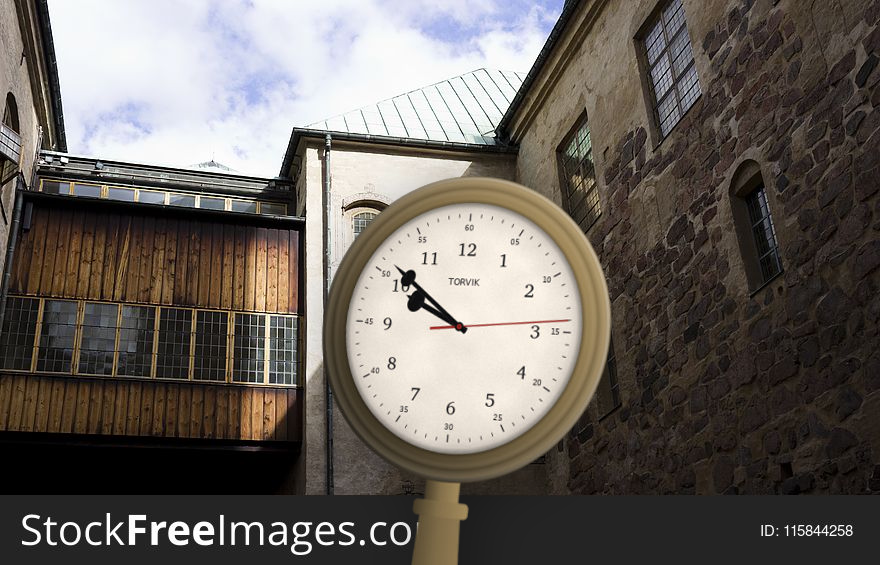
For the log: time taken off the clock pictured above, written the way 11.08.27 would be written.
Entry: 9.51.14
